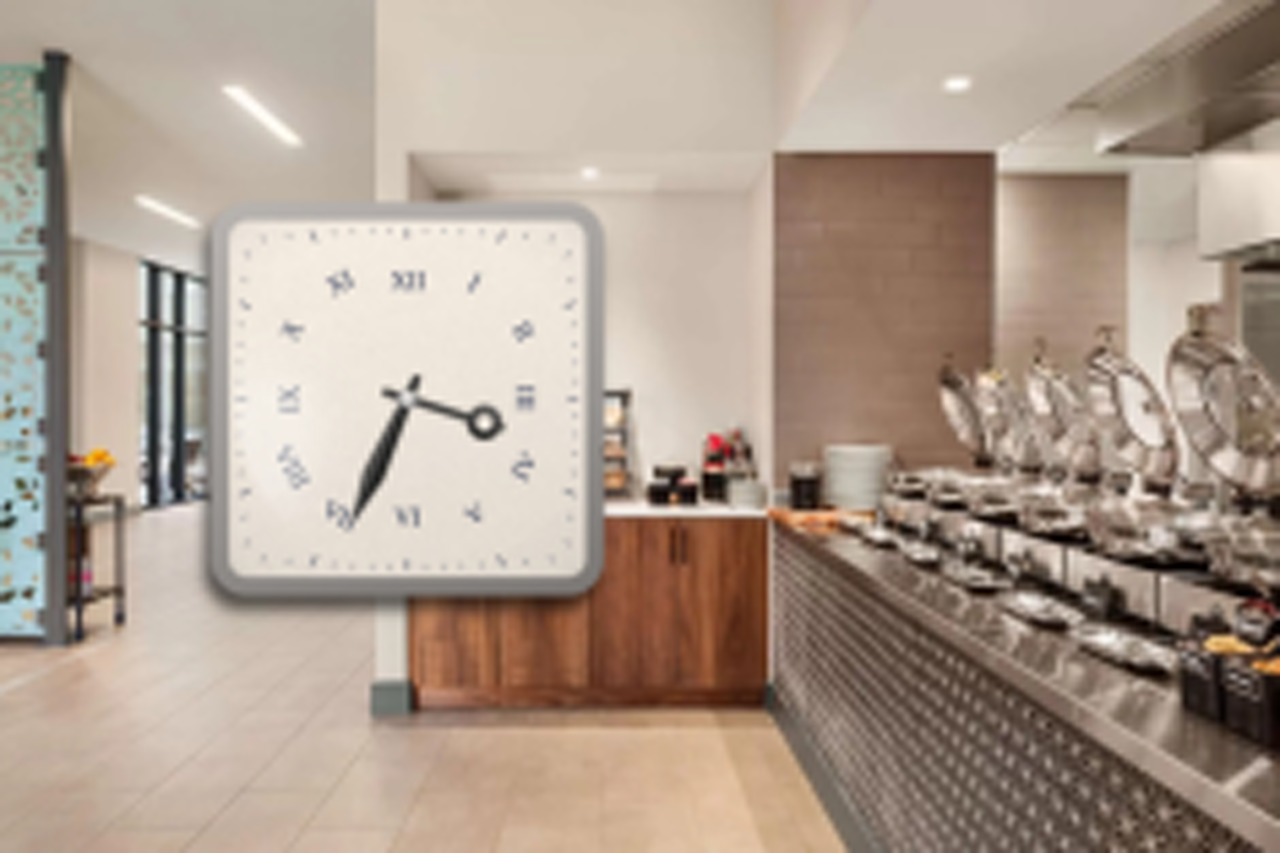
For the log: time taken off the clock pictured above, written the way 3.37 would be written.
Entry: 3.34
